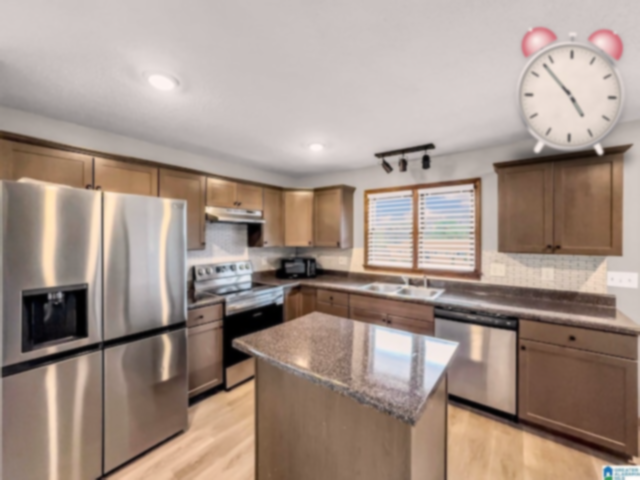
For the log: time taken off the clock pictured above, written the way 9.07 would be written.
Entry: 4.53
